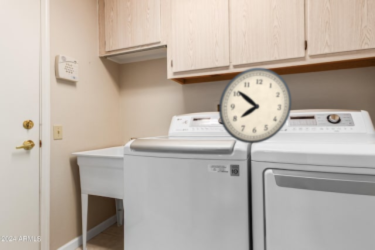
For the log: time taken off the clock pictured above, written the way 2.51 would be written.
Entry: 7.51
